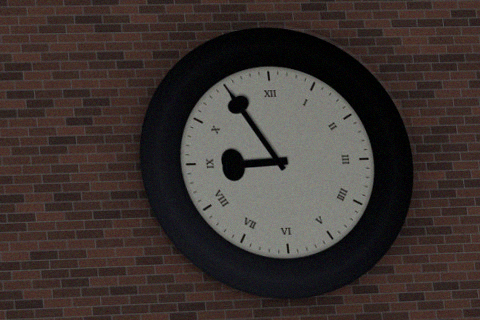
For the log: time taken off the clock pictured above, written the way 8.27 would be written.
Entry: 8.55
